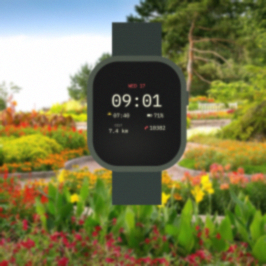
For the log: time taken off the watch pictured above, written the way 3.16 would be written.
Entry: 9.01
